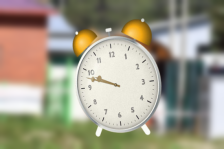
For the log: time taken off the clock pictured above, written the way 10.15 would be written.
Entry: 9.48
